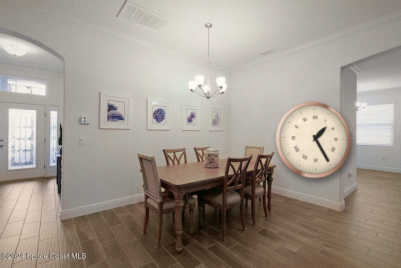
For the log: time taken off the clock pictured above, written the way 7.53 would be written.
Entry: 1.25
